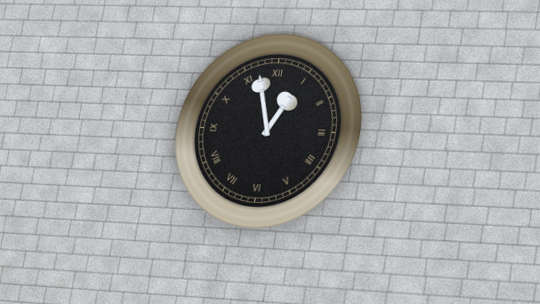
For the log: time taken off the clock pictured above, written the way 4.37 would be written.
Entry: 12.57
